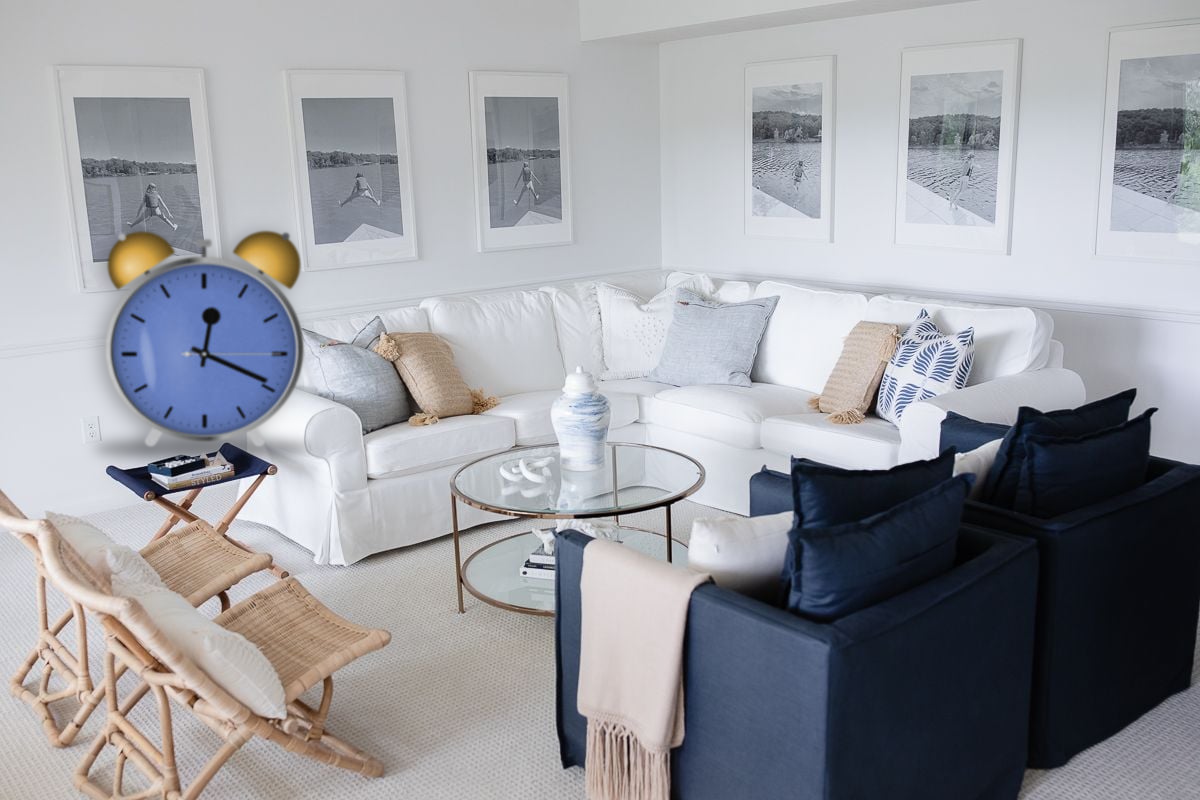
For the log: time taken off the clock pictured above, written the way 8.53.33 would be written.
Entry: 12.19.15
